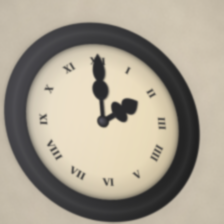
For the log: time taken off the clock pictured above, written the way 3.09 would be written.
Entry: 2.00
